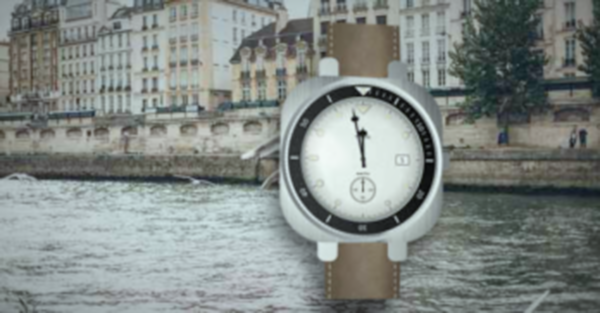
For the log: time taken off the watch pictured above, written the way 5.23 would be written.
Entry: 11.58
